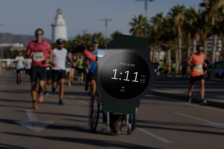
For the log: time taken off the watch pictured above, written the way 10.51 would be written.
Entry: 1.11
